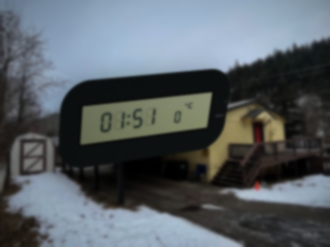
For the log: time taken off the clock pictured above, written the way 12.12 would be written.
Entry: 1.51
